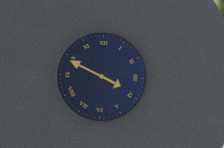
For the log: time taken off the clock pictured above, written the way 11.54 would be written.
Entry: 3.49
